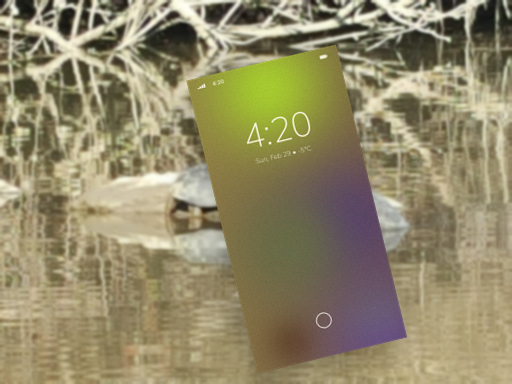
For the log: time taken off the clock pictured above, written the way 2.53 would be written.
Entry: 4.20
